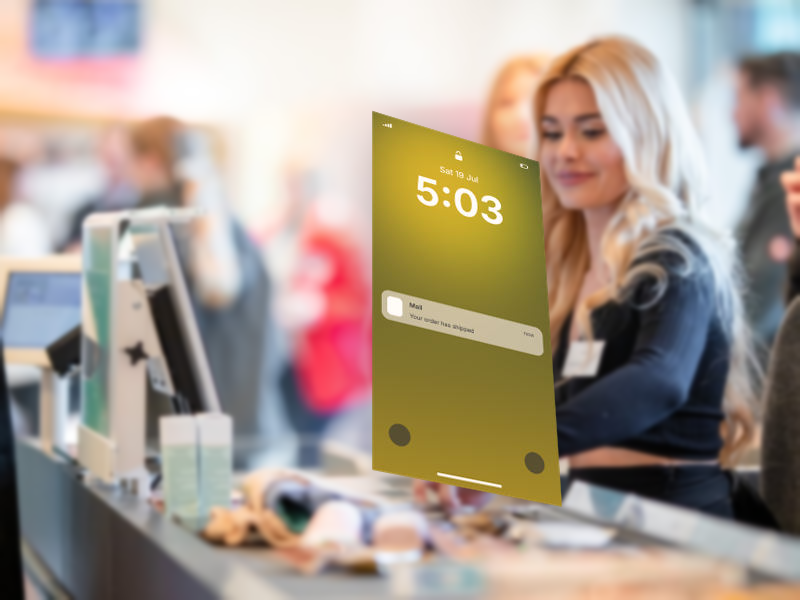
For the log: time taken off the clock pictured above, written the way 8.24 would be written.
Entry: 5.03
